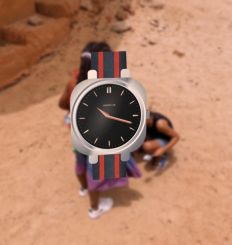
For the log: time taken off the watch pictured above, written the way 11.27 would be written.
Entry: 10.18
